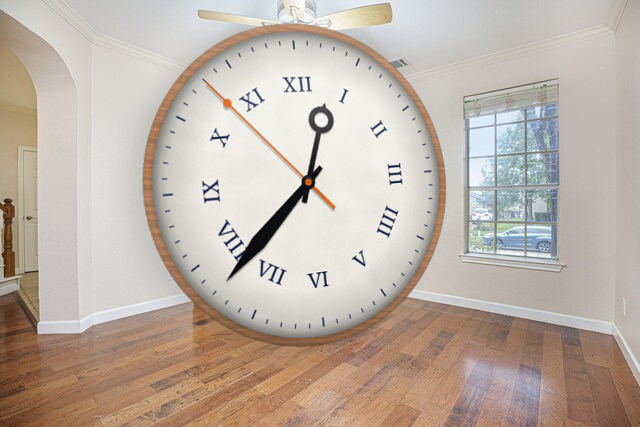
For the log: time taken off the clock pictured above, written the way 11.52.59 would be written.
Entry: 12.37.53
